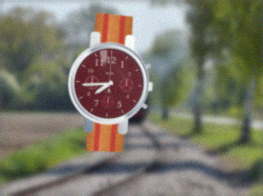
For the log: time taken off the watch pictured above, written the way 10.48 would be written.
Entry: 7.44
